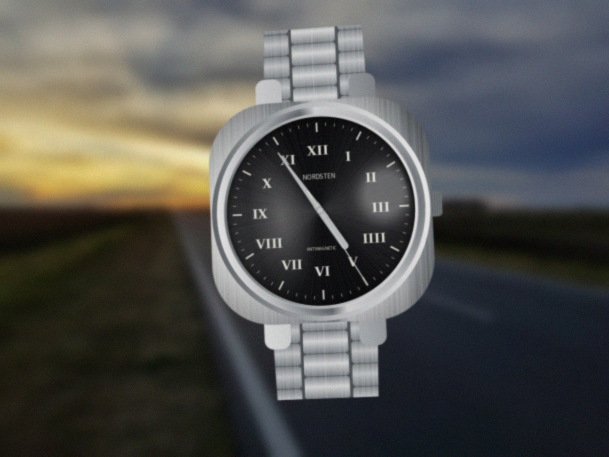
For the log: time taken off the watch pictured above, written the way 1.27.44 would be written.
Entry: 4.54.25
